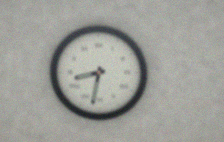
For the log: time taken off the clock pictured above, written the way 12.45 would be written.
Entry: 8.32
